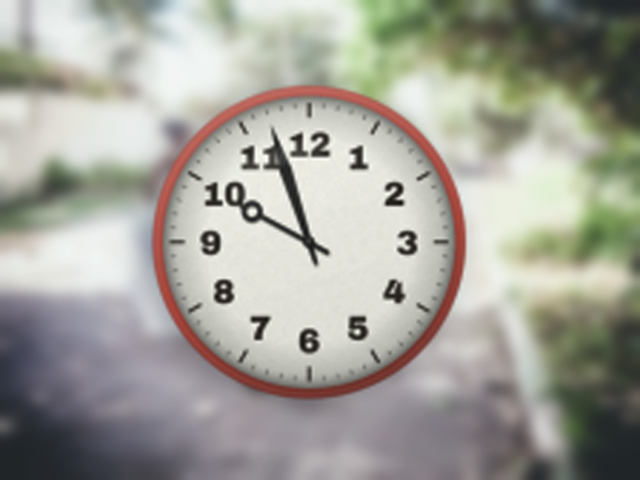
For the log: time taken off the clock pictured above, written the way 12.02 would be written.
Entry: 9.57
